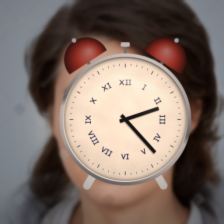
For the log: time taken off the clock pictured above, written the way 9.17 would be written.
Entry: 2.23
